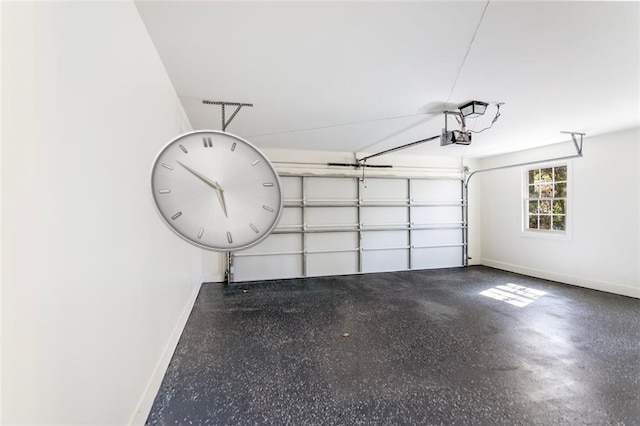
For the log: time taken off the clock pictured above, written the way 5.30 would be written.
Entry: 5.52
